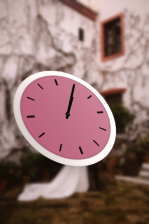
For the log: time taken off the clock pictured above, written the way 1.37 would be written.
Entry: 1.05
